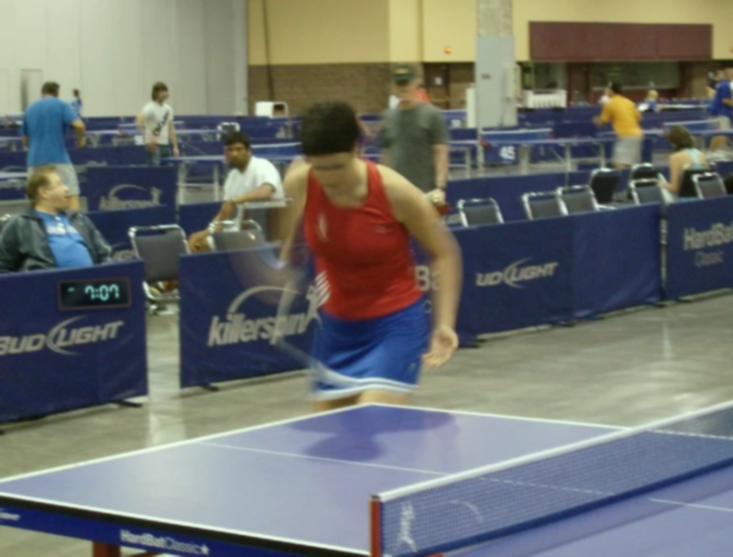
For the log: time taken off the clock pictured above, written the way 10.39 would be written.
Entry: 7.07
